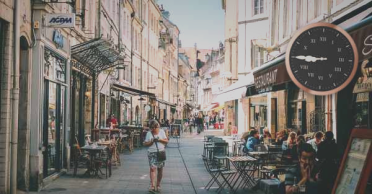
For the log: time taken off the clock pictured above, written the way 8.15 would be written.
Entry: 8.45
